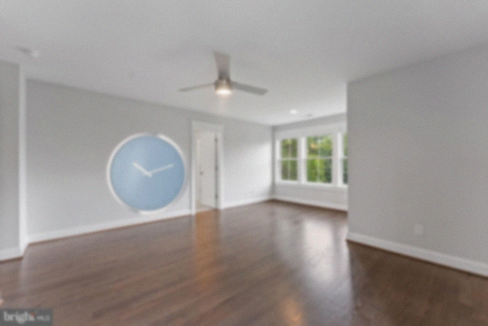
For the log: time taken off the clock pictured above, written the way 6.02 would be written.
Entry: 10.12
